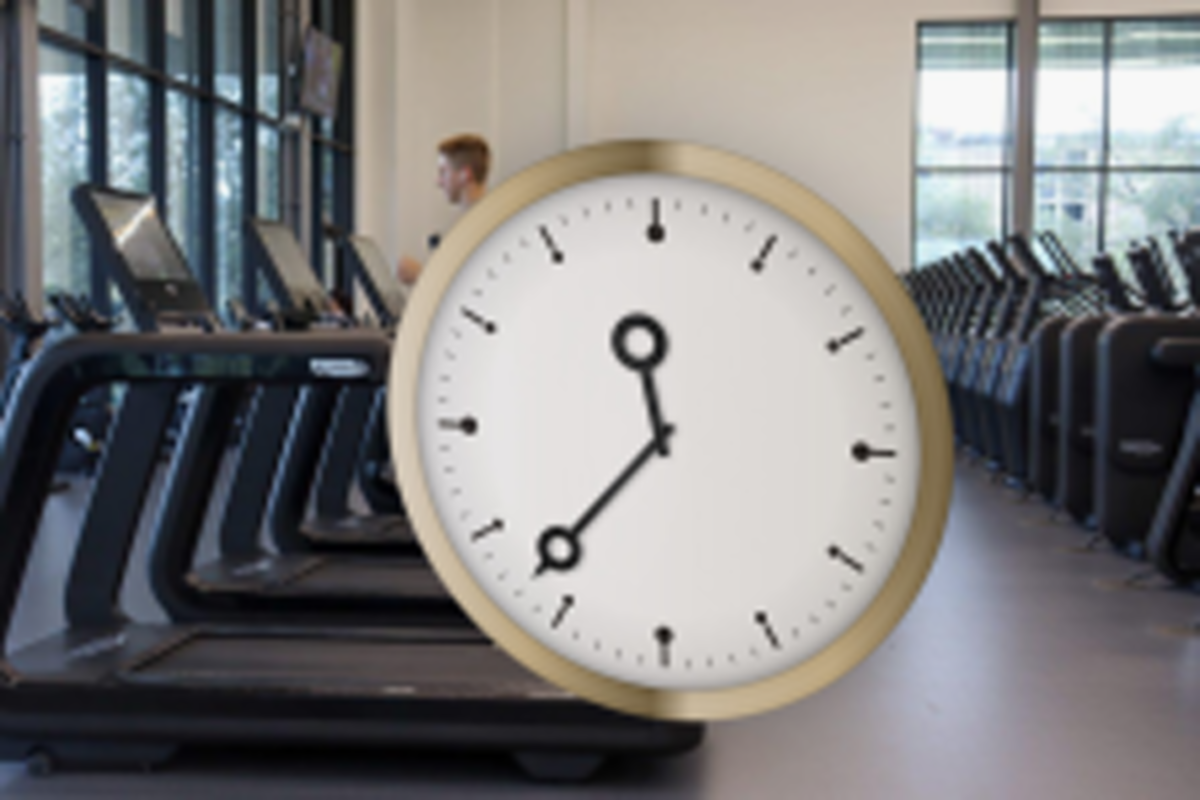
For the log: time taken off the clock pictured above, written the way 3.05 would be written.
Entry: 11.37
